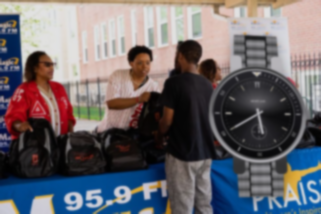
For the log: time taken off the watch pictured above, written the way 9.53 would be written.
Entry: 5.40
